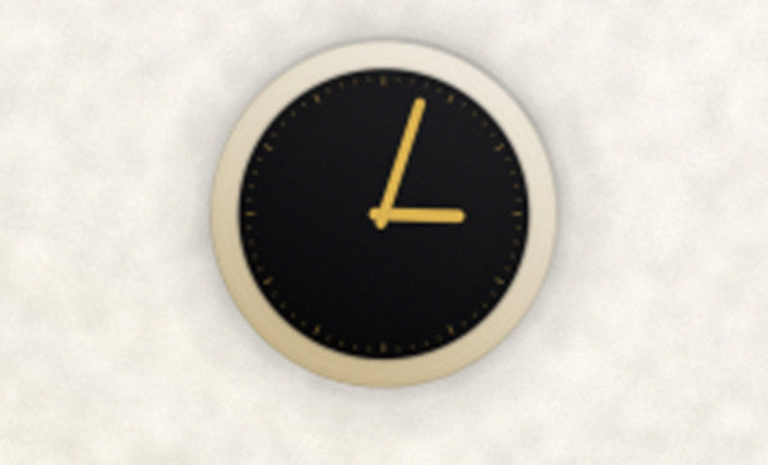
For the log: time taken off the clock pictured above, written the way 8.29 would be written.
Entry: 3.03
